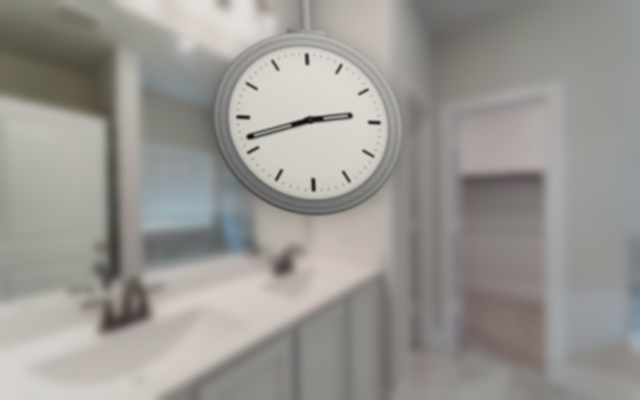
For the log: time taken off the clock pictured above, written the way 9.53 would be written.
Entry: 2.42
